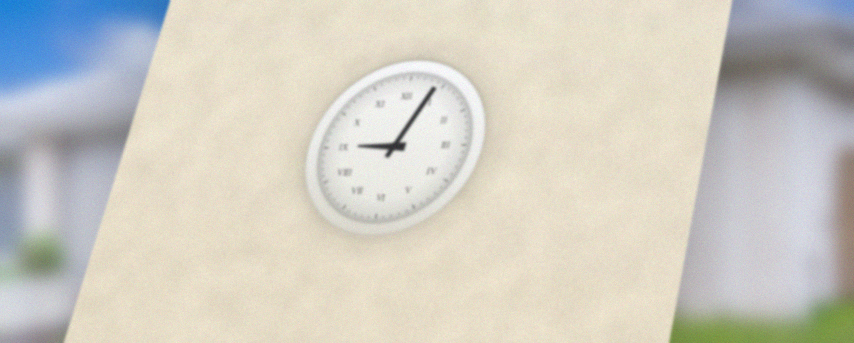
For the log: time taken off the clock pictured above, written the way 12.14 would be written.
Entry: 9.04
